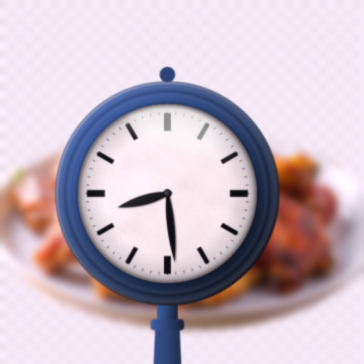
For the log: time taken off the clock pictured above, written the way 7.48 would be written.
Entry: 8.29
